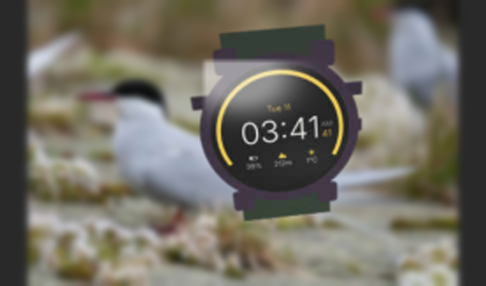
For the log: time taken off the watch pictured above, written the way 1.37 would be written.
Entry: 3.41
